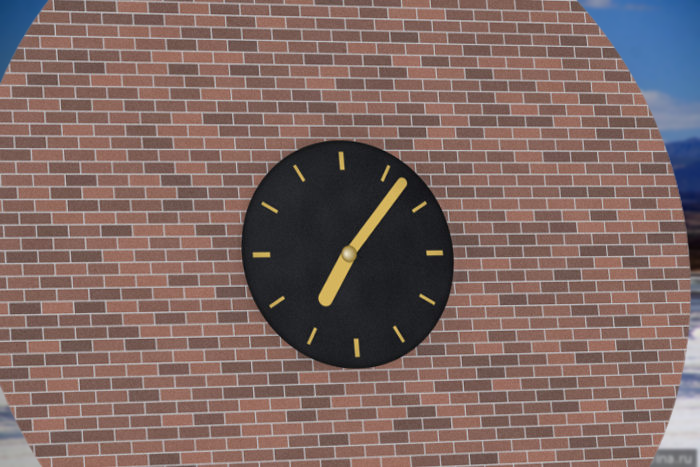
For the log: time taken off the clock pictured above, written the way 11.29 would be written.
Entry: 7.07
